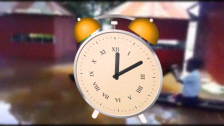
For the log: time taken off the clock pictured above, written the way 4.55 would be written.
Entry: 12.10
